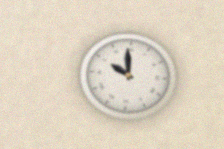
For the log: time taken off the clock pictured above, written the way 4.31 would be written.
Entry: 9.59
